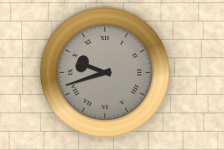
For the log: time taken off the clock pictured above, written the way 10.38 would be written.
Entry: 9.42
